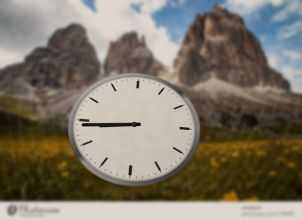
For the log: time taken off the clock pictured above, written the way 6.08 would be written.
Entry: 8.44
